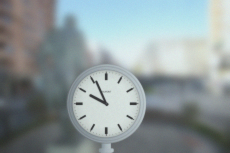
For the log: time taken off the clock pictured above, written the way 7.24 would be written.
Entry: 9.56
